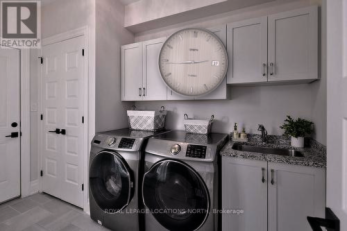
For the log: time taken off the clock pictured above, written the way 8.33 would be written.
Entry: 2.44
